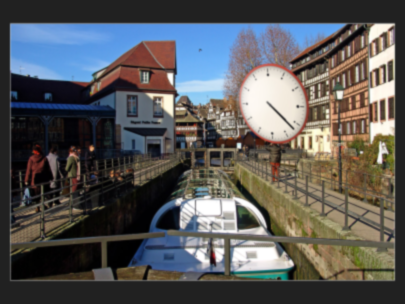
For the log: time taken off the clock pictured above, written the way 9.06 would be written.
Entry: 4.22
